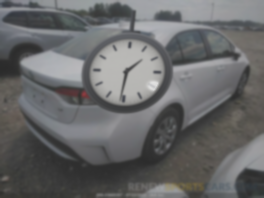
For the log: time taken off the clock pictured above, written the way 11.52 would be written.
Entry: 1.31
